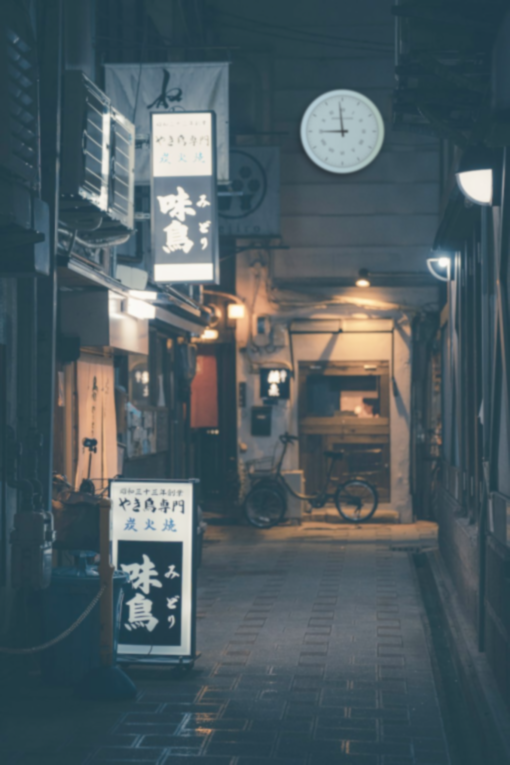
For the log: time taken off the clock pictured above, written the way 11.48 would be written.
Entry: 8.59
